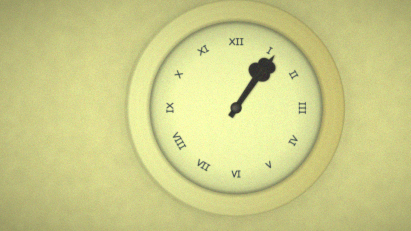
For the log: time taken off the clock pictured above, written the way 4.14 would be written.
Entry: 1.06
